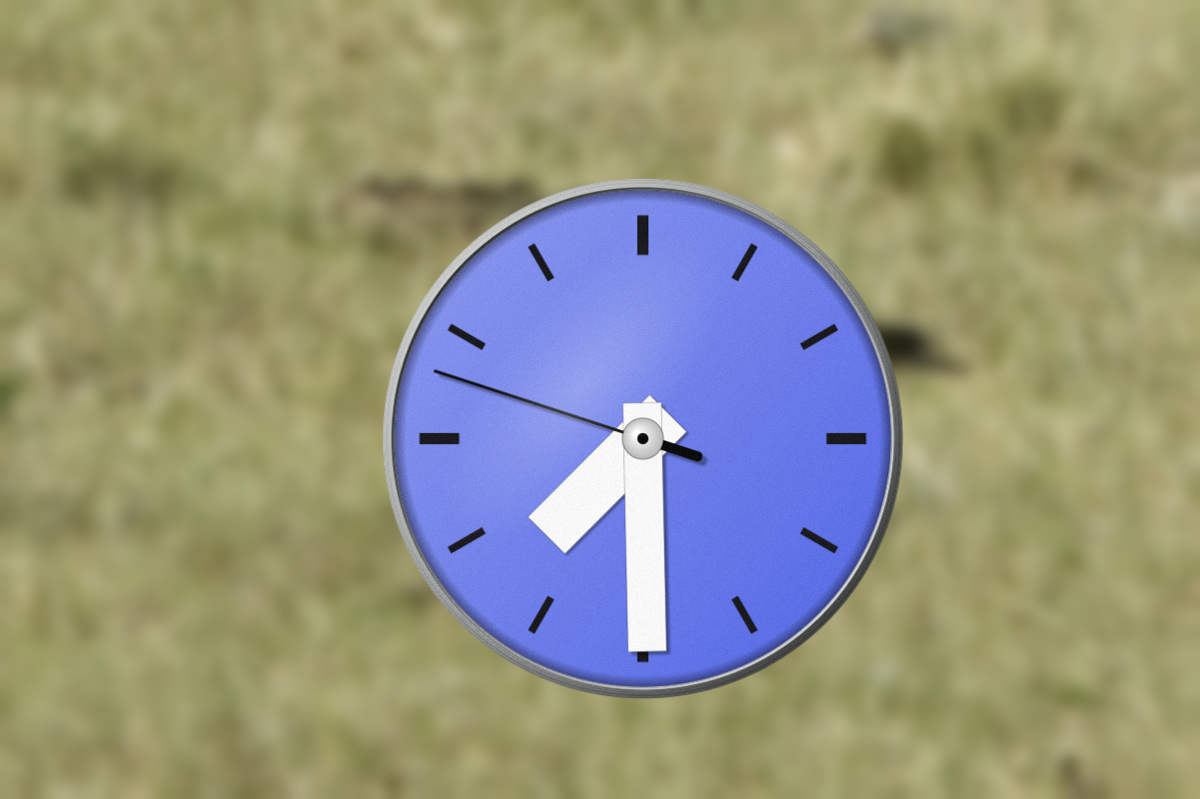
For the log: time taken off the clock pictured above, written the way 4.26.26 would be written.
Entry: 7.29.48
